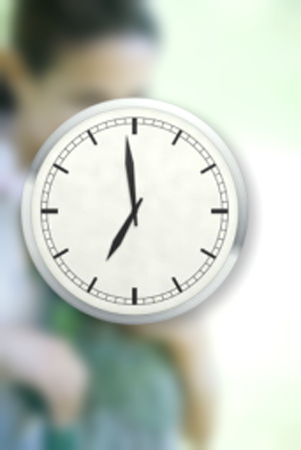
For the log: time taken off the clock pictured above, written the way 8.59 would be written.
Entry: 6.59
